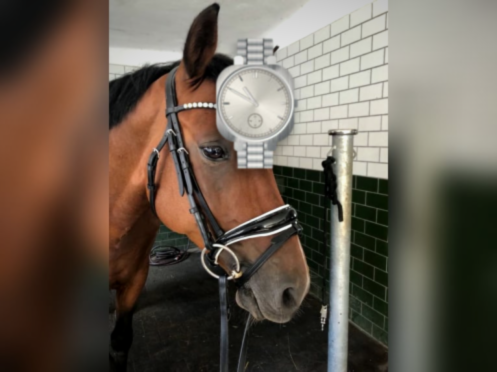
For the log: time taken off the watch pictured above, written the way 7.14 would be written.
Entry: 10.50
